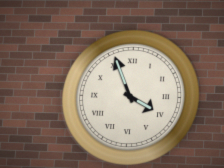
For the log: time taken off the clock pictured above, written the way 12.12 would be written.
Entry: 3.56
